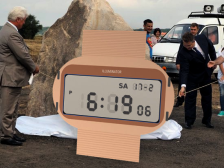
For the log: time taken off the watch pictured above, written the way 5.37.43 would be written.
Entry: 6.19.06
